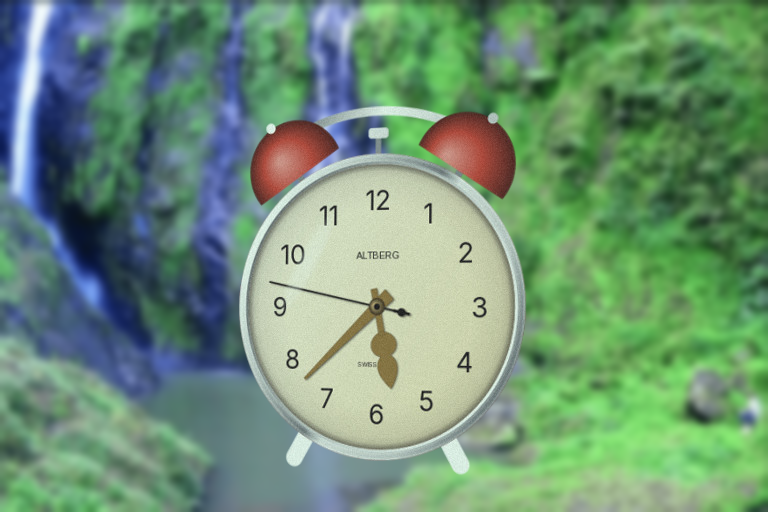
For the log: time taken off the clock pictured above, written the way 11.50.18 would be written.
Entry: 5.37.47
